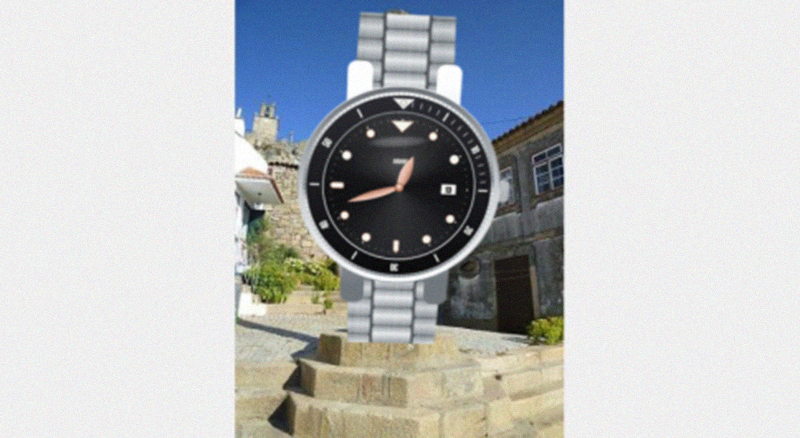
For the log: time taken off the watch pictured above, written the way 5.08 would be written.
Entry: 12.42
